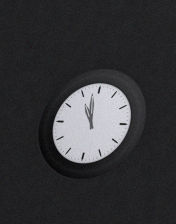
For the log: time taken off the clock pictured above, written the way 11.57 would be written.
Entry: 10.58
